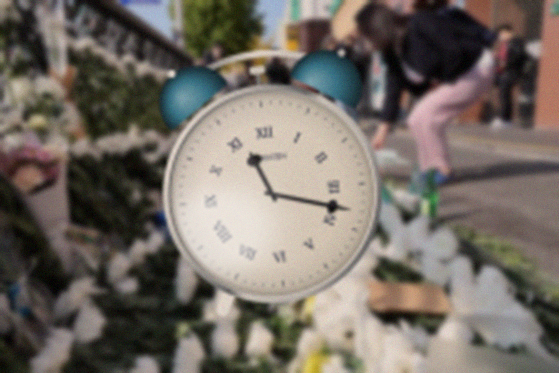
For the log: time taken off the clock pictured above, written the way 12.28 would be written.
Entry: 11.18
